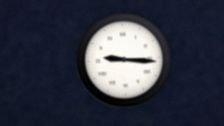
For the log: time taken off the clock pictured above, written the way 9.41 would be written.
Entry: 9.16
